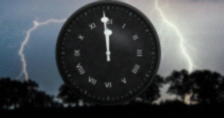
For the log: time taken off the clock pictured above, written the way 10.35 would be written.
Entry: 11.59
